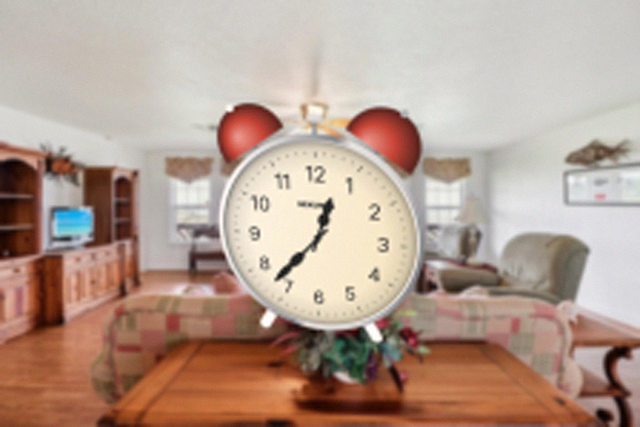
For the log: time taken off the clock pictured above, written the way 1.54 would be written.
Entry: 12.37
